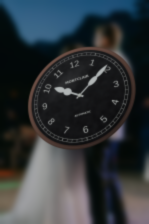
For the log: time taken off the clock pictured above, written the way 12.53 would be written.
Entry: 10.09
